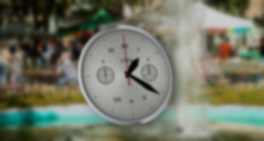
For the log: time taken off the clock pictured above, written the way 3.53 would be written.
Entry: 1.21
